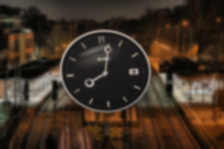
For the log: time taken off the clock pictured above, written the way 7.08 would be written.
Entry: 8.02
